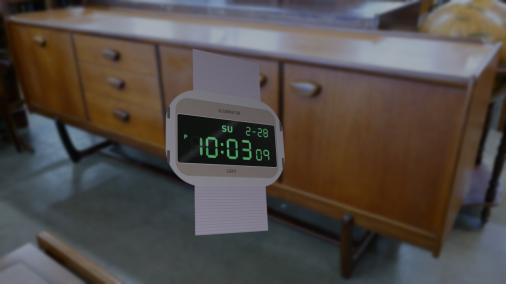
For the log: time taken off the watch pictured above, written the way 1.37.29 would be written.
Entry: 10.03.09
